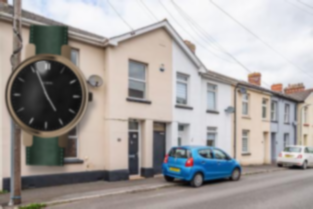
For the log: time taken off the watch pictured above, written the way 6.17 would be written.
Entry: 4.56
